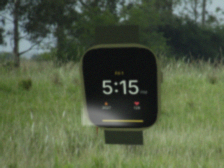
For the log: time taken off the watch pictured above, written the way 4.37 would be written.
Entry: 5.15
